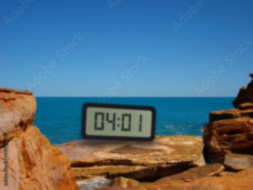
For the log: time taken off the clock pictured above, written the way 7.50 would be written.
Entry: 4.01
